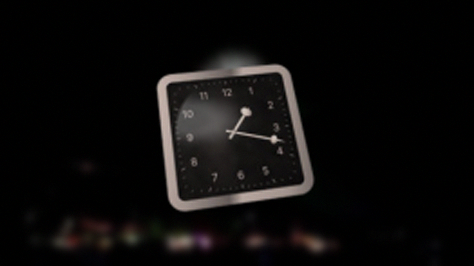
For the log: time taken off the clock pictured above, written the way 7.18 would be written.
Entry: 1.18
